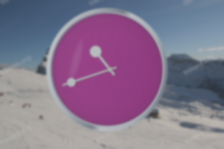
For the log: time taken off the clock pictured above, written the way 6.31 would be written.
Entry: 10.42
